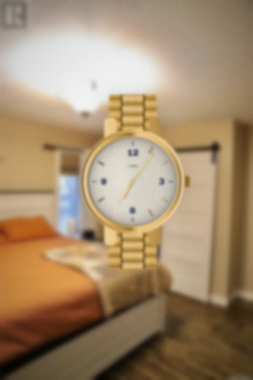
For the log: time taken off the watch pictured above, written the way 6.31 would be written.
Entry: 7.06
